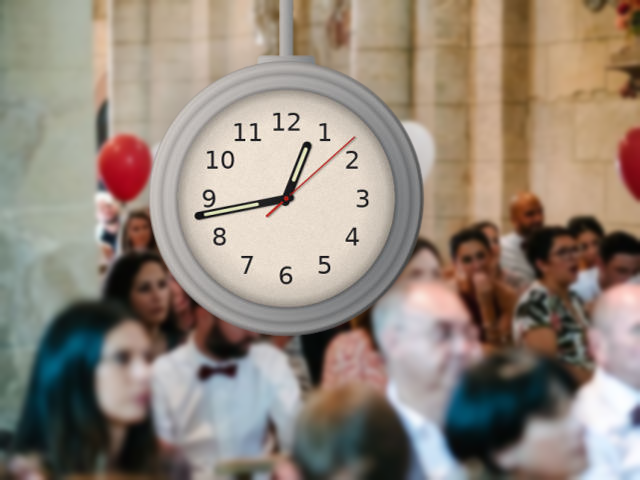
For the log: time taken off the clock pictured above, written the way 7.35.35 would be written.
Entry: 12.43.08
